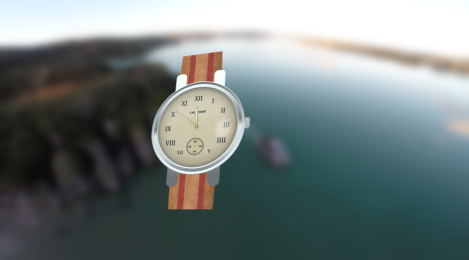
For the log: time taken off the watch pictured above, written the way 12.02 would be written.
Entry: 11.51
